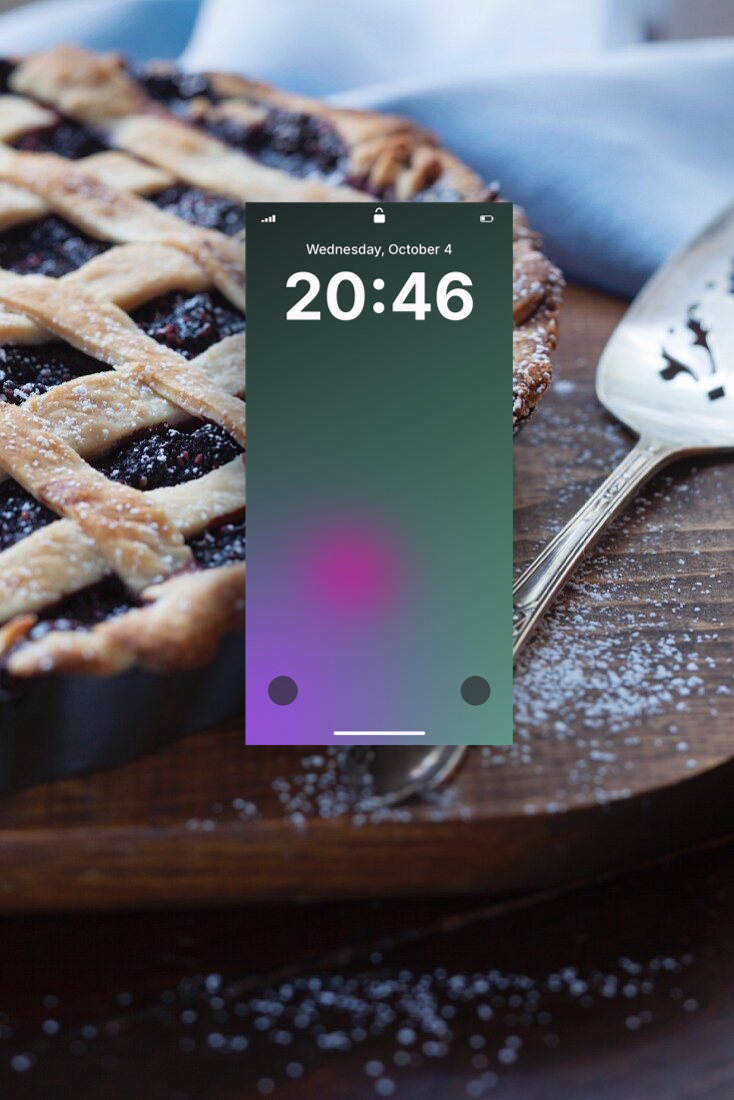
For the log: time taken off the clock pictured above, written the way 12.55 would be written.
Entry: 20.46
